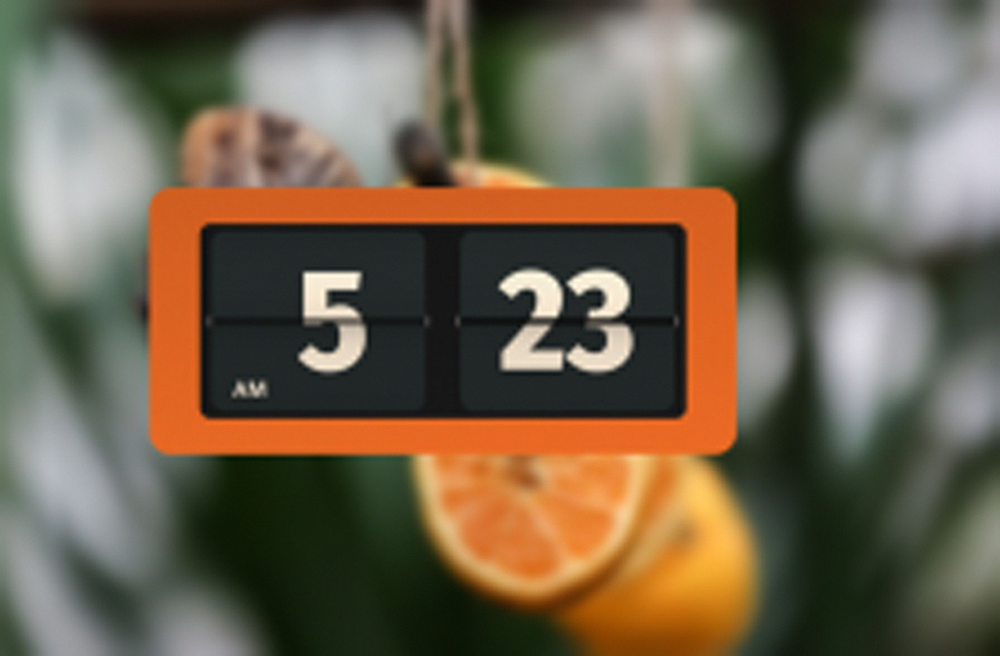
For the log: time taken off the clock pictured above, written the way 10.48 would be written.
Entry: 5.23
